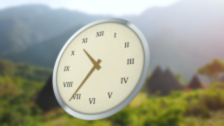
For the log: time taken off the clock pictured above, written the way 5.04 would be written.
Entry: 10.36
